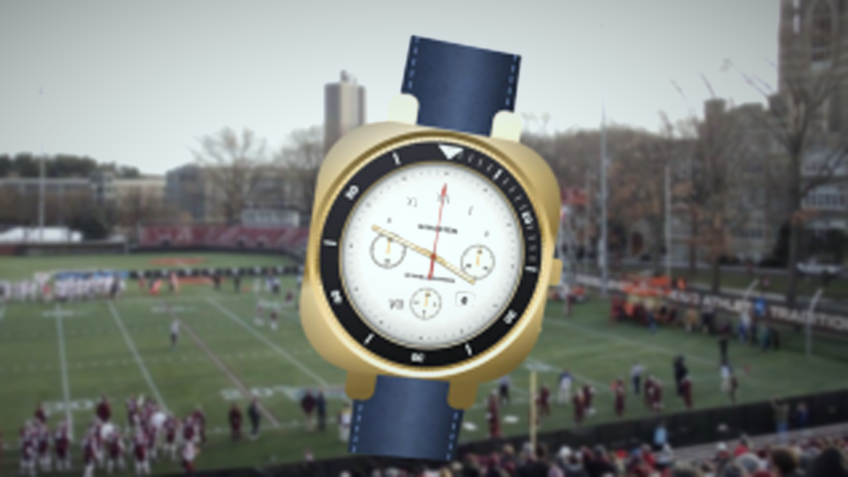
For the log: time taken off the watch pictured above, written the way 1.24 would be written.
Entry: 3.48
